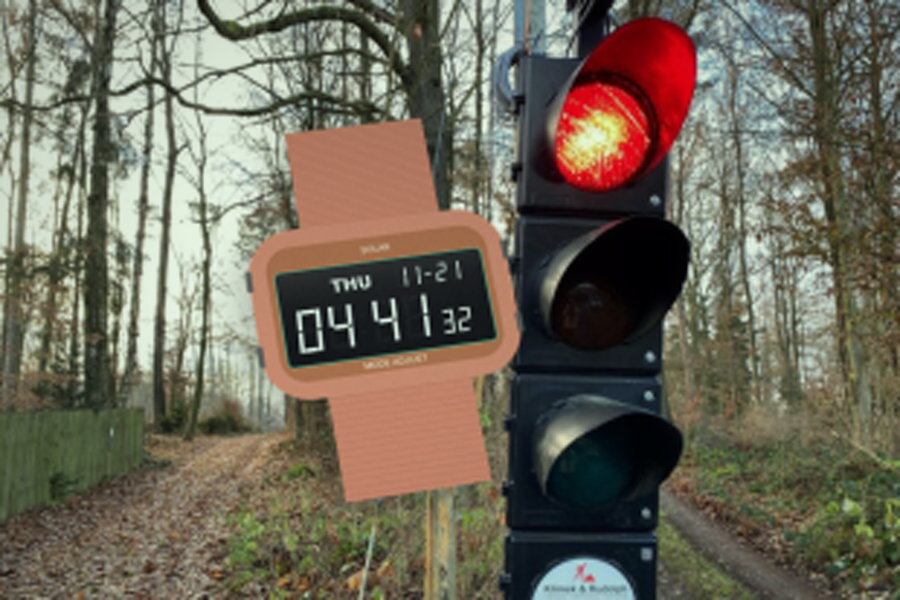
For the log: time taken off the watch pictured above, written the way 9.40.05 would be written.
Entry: 4.41.32
